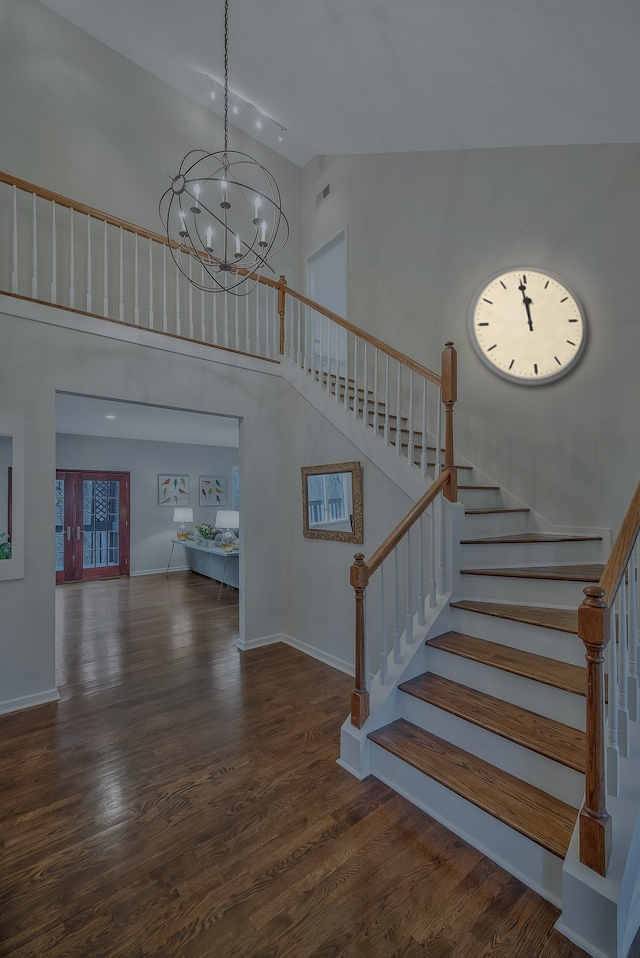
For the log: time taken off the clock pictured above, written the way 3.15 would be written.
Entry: 11.59
